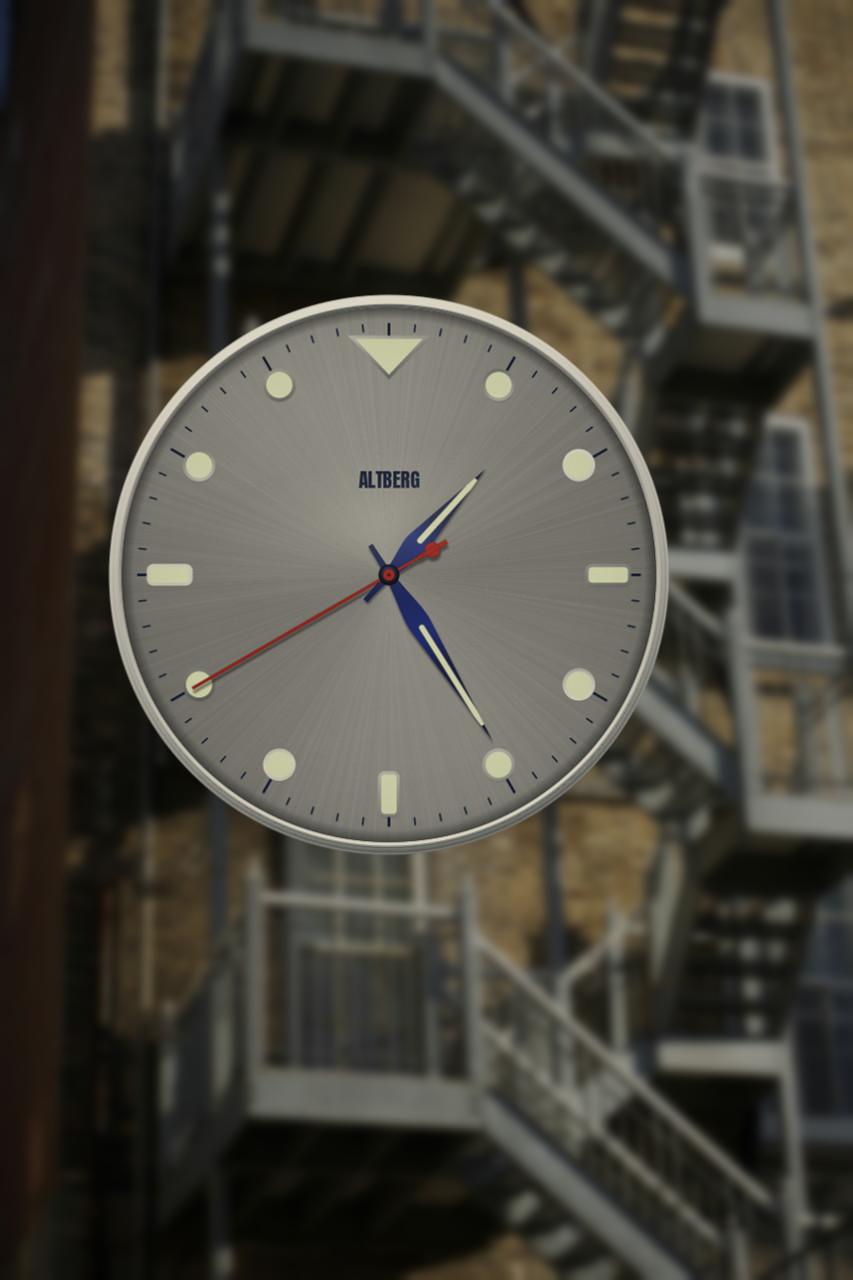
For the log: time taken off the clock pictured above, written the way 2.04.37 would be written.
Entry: 1.24.40
